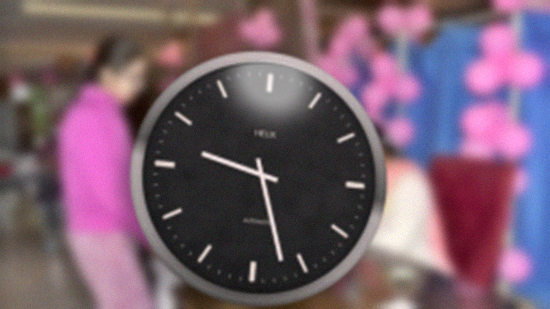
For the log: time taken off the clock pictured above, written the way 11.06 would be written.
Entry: 9.27
